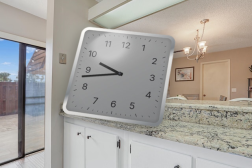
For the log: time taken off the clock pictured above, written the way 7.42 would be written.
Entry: 9.43
